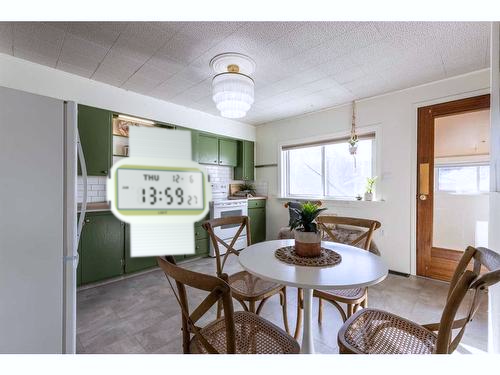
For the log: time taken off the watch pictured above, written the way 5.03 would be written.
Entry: 13.59
